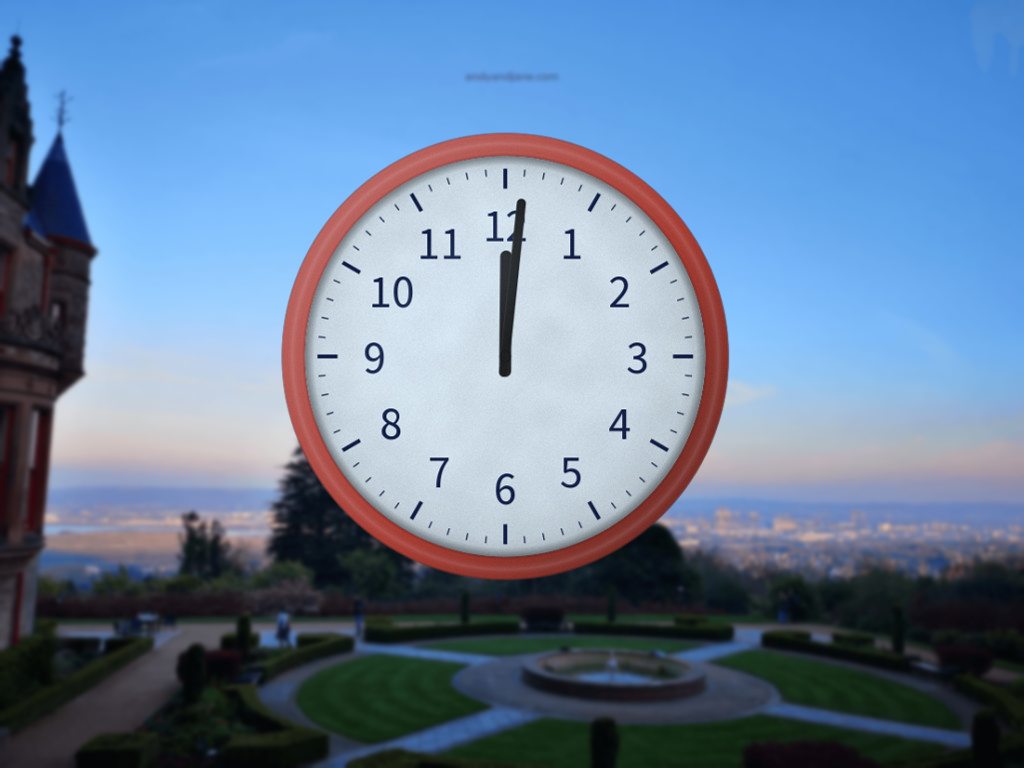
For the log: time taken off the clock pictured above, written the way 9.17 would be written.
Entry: 12.01
